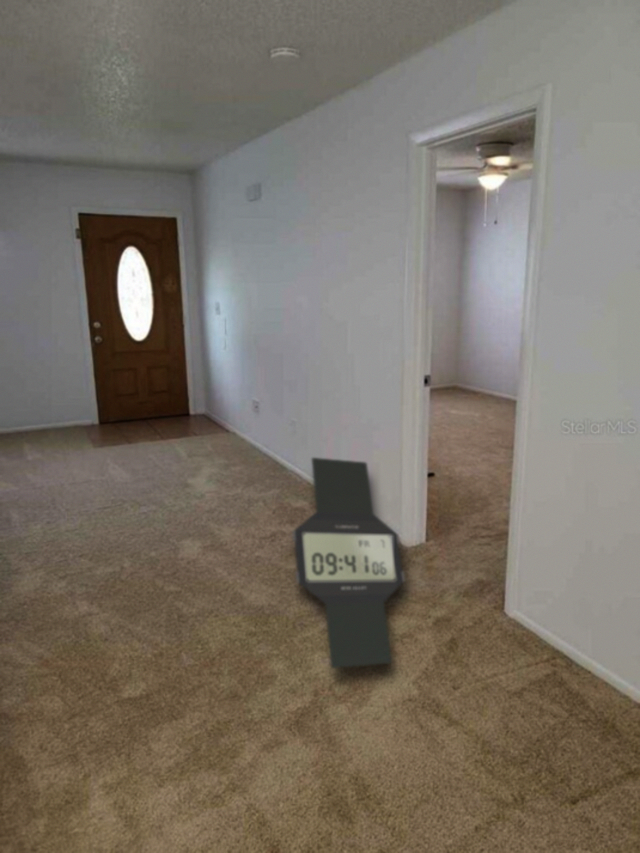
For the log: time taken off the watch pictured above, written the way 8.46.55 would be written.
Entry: 9.41.06
